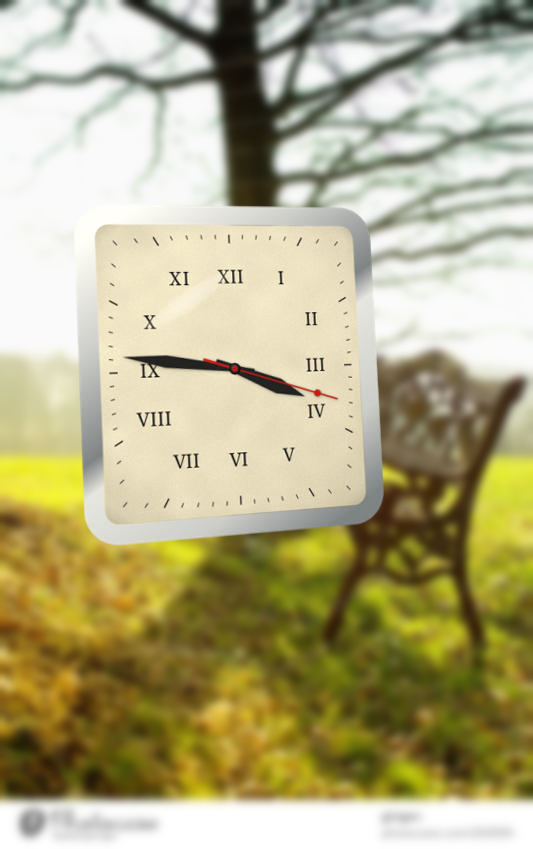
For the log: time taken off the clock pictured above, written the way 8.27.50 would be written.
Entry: 3.46.18
